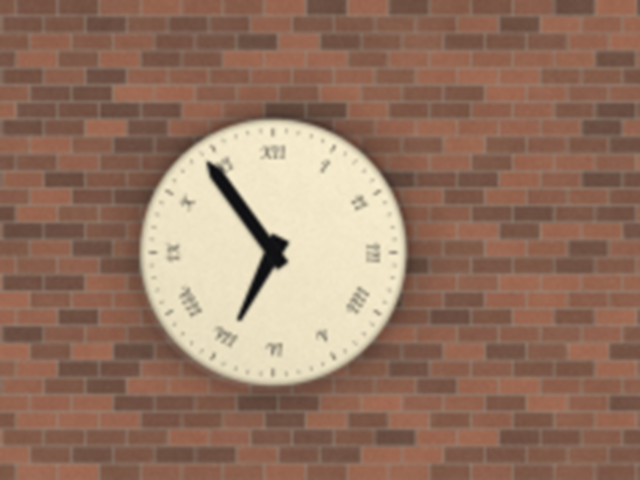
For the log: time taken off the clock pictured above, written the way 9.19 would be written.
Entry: 6.54
